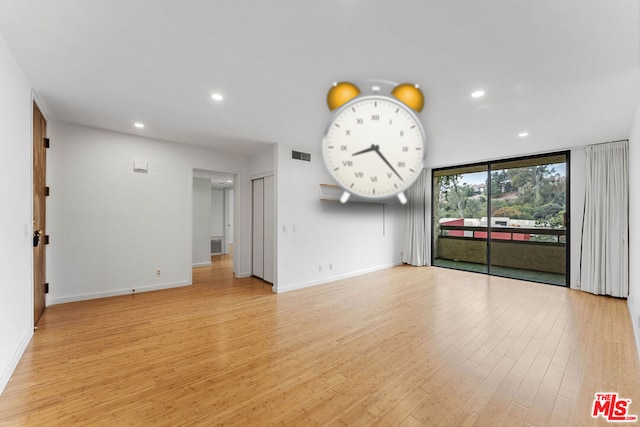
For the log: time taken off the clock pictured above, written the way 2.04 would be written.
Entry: 8.23
